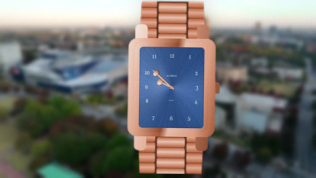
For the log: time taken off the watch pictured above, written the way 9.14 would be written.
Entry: 9.52
